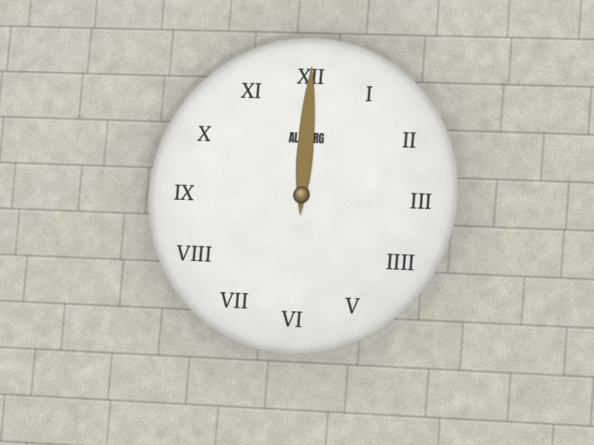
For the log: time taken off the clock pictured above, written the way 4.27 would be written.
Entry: 12.00
